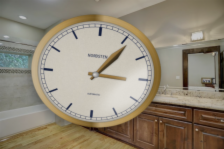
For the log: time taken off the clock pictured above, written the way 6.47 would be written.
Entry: 3.06
